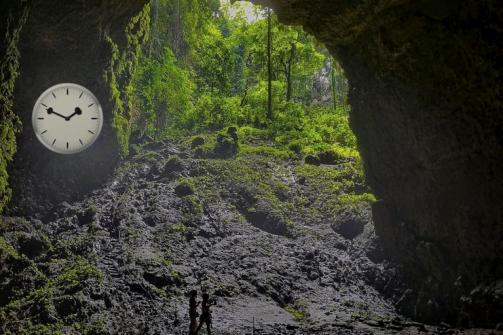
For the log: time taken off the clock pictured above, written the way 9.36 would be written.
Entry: 1.49
